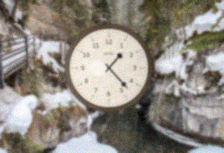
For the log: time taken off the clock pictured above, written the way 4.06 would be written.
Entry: 1.23
